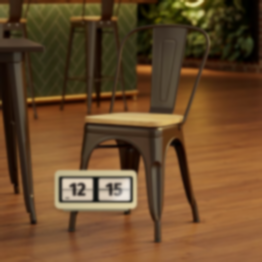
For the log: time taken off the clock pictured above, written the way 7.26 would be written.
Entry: 12.15
